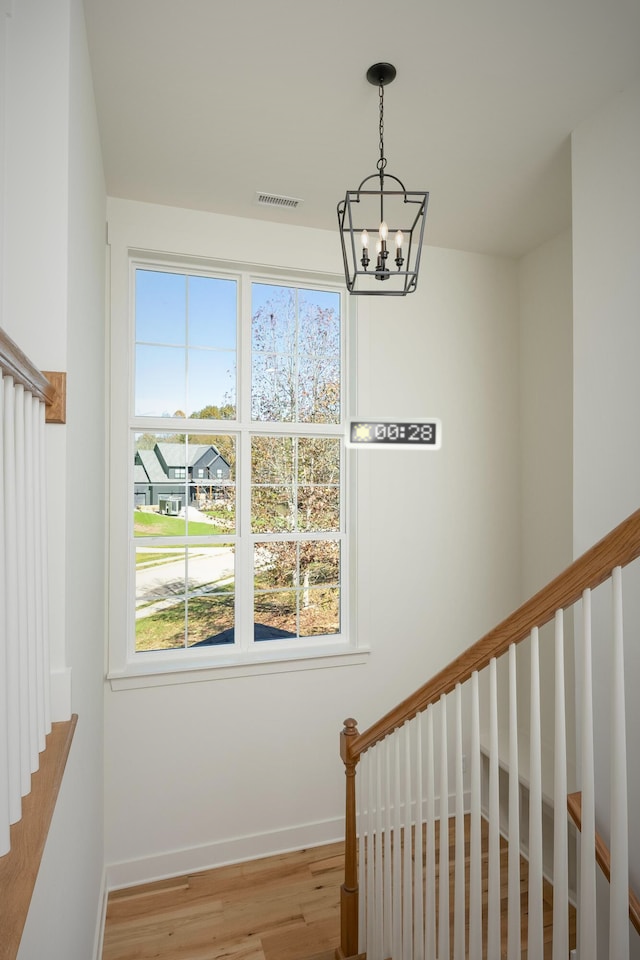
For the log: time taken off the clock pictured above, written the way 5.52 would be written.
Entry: 0.28
